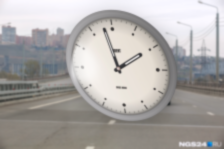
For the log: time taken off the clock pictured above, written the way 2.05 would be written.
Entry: 1.58
